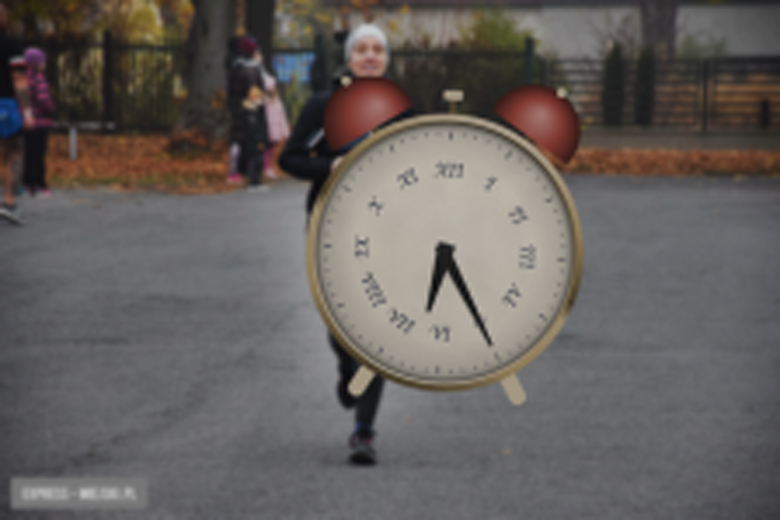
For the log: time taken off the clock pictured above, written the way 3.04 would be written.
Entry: 6.25
